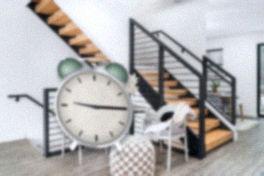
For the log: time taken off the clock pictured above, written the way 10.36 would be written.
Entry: 9.15
